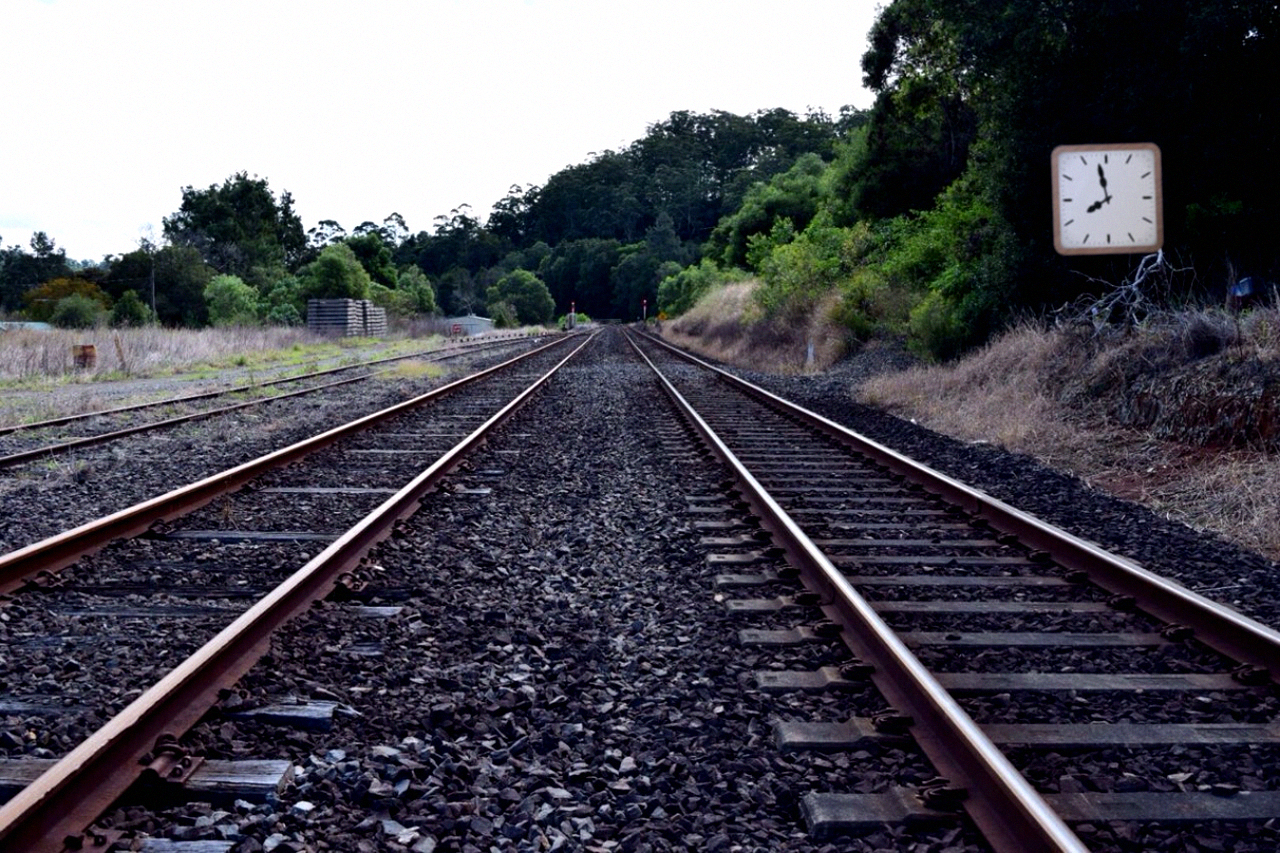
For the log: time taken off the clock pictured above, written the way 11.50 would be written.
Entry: 7.58
